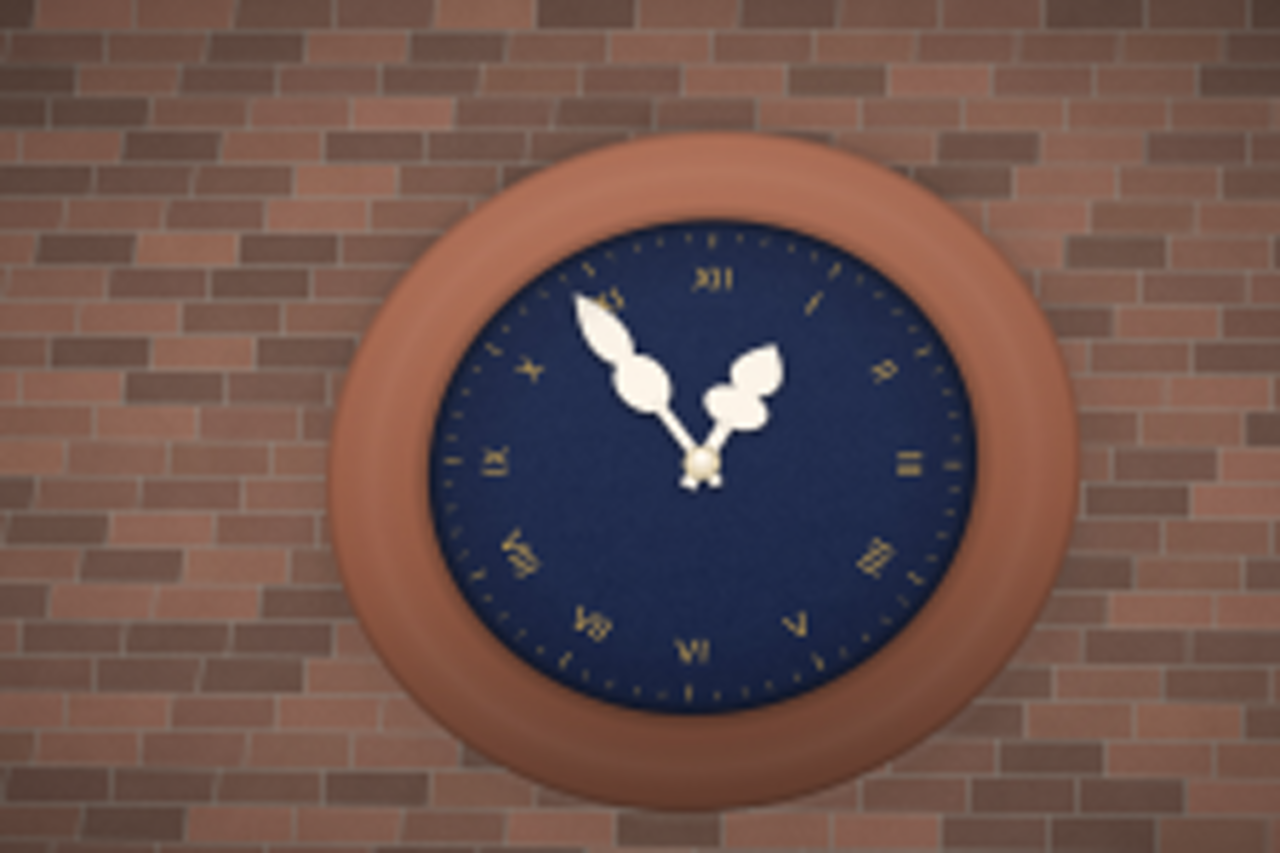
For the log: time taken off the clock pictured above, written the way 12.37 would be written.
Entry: 12.54
